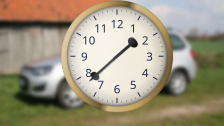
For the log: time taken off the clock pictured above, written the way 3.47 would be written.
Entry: 1.38
